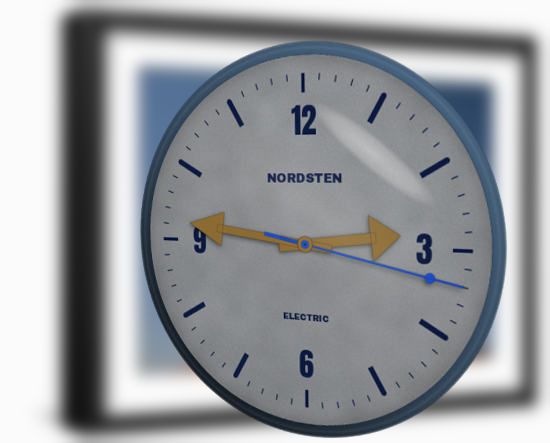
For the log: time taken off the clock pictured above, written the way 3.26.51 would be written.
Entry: 2.46.17
